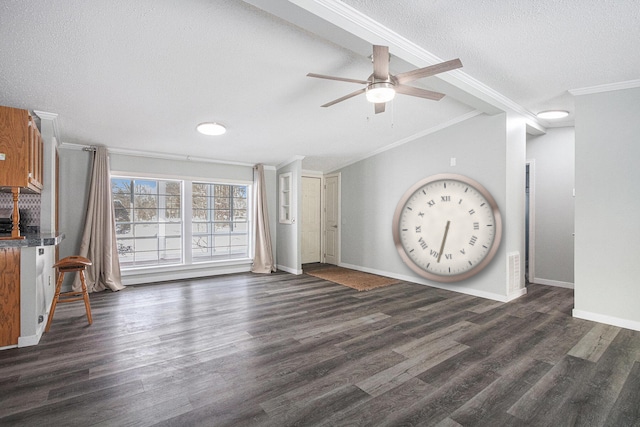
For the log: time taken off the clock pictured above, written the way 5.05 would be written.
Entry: 6.33
